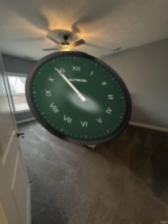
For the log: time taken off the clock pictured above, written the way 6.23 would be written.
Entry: 10.54
